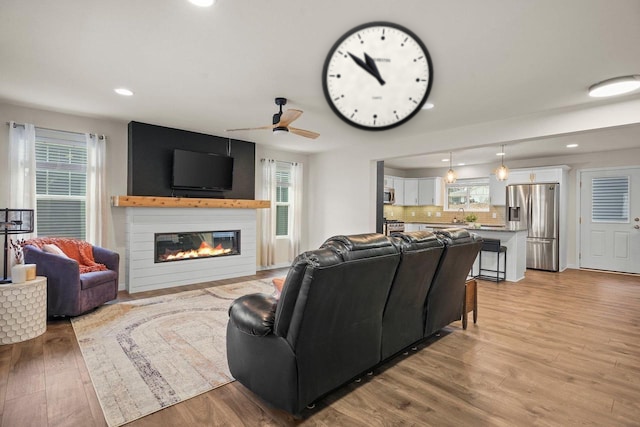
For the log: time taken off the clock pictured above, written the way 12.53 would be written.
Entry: 10.51
